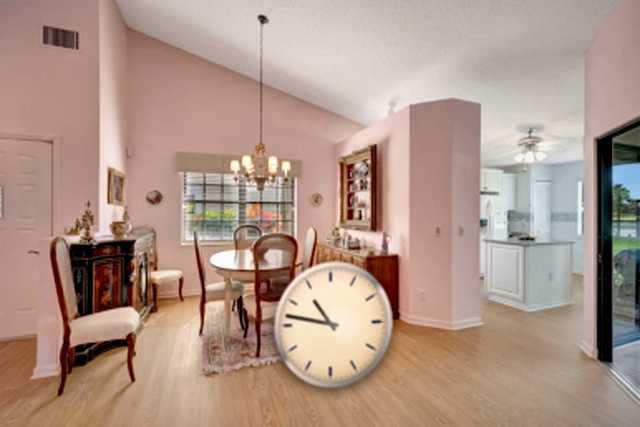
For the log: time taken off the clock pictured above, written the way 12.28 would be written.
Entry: 10.47
